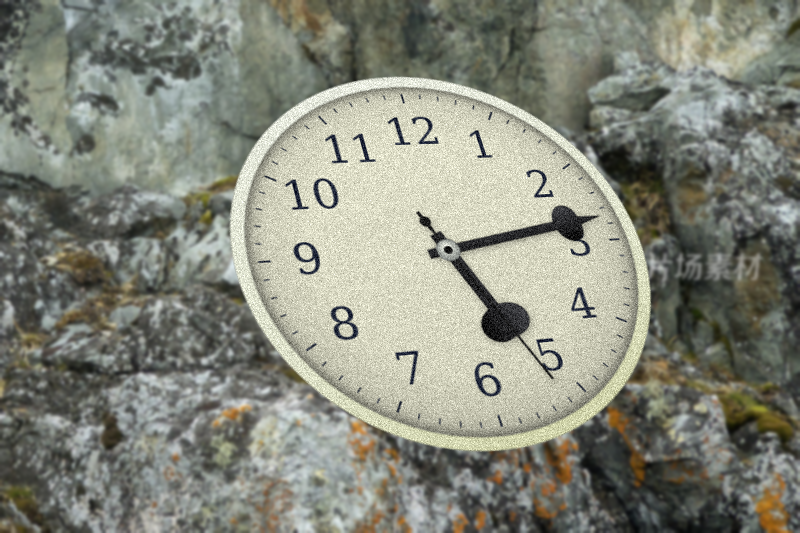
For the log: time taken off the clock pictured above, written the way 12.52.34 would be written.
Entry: 5.13.26
